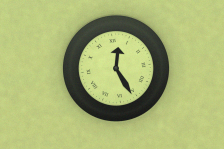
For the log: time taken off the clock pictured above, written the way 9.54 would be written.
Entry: 12.26
